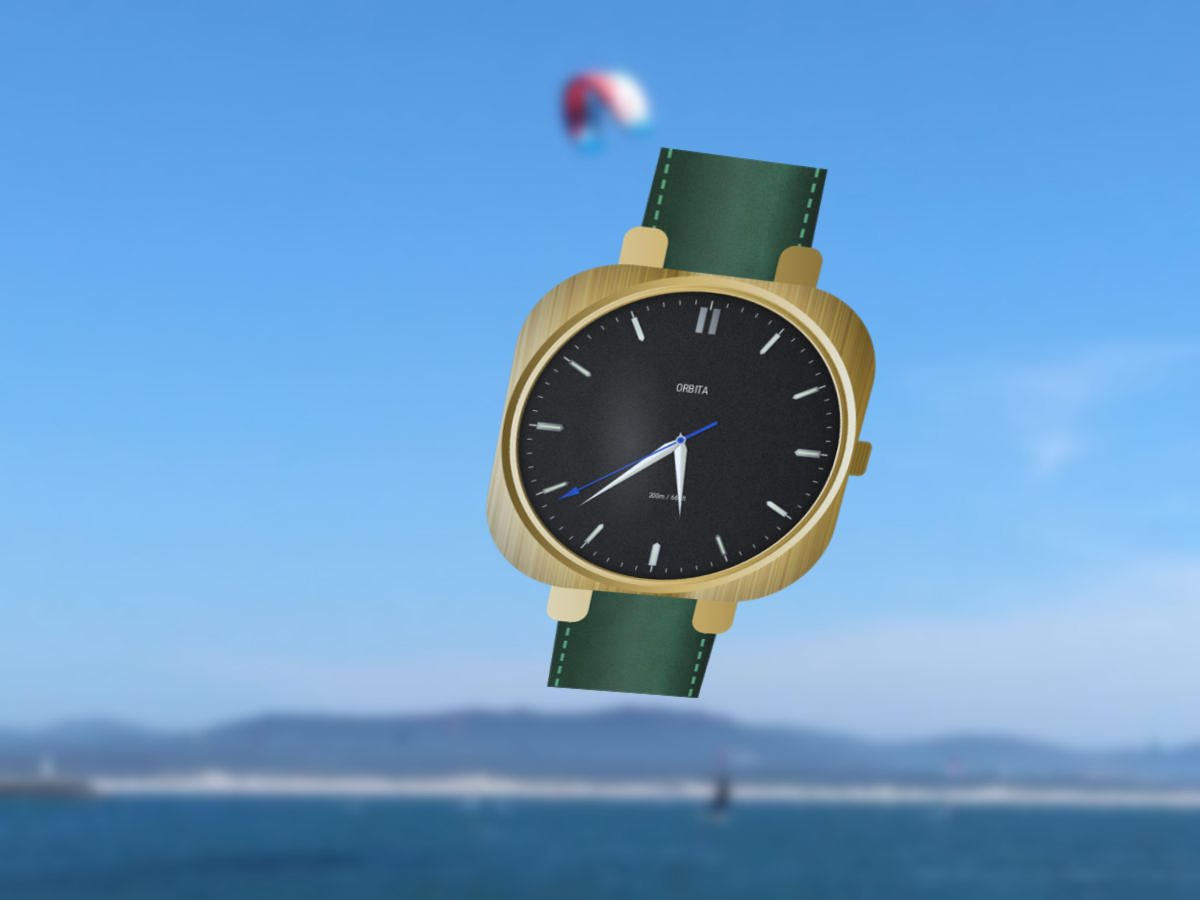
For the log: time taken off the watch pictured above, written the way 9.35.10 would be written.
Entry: 5.37.39
